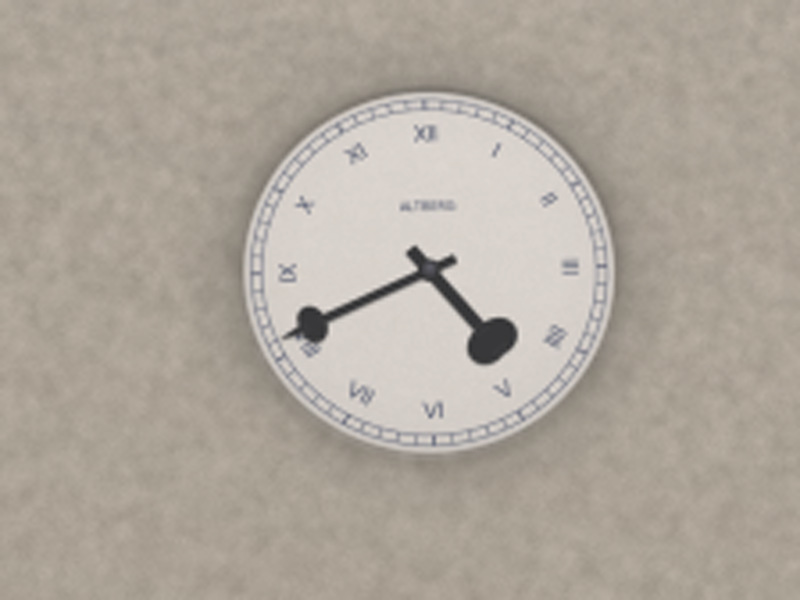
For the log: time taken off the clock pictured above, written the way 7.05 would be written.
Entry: 4.41
